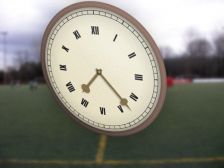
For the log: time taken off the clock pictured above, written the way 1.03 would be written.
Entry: 7.23
